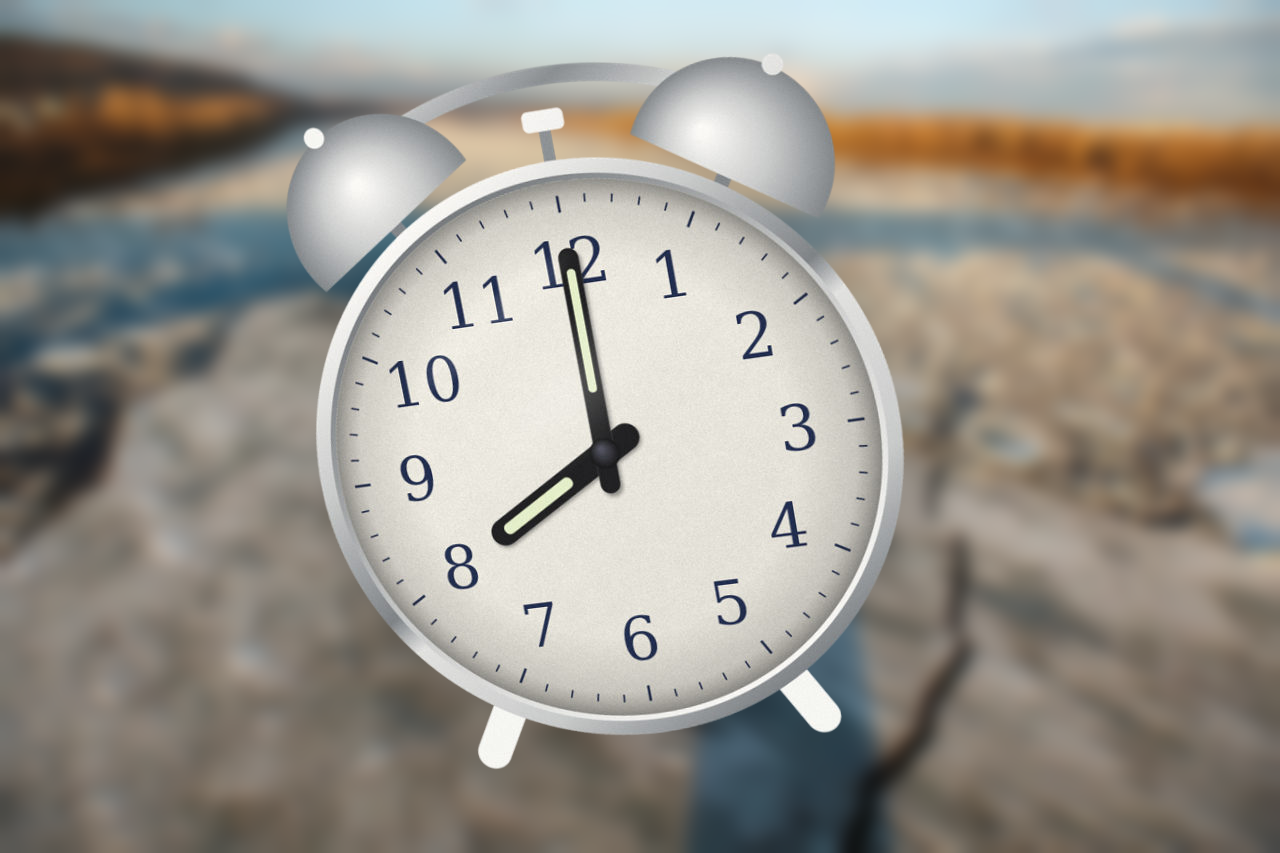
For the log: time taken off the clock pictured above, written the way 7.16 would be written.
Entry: 8.00
